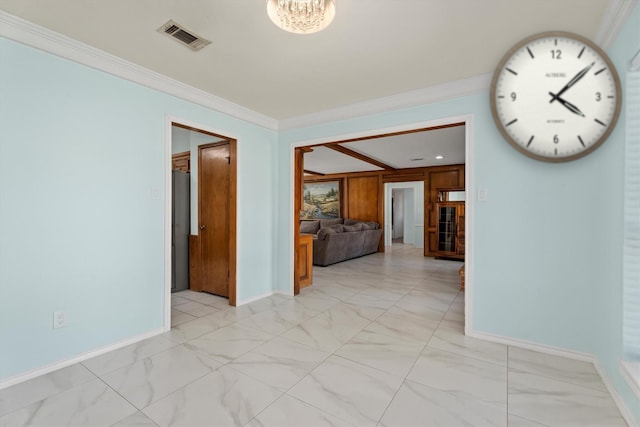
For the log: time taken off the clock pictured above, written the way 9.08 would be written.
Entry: 4.08
